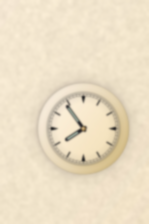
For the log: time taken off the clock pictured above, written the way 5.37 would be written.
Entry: 7.54
